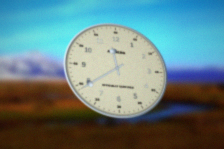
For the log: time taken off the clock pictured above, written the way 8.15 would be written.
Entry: 11.39
